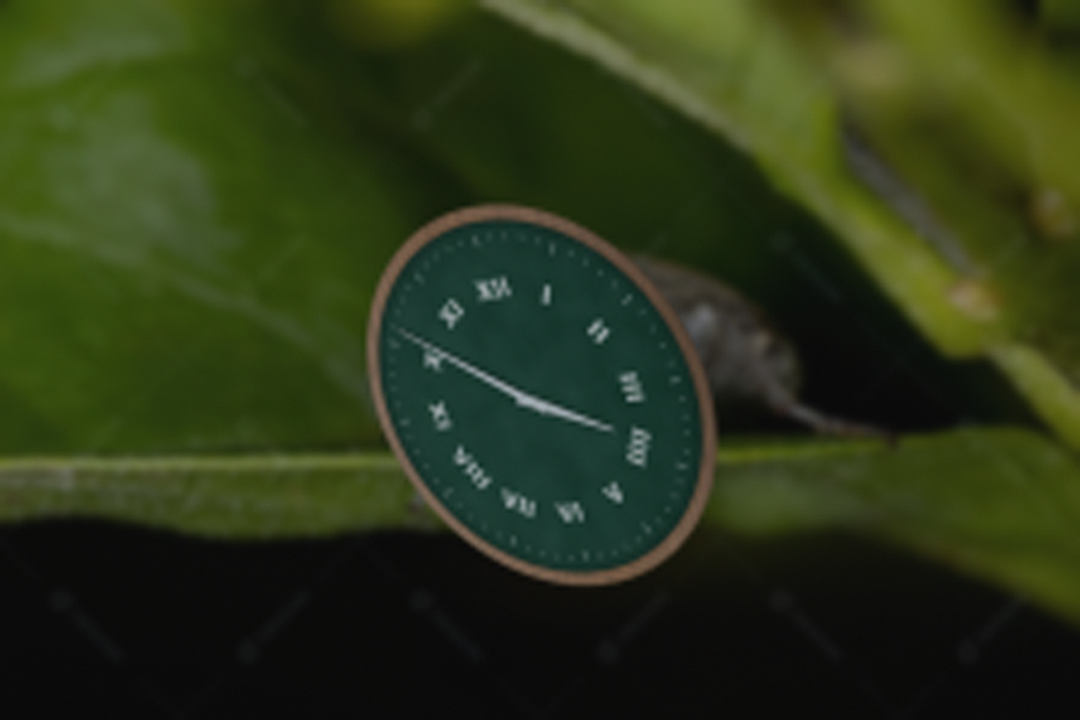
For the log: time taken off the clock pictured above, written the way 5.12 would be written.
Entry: 3.51
